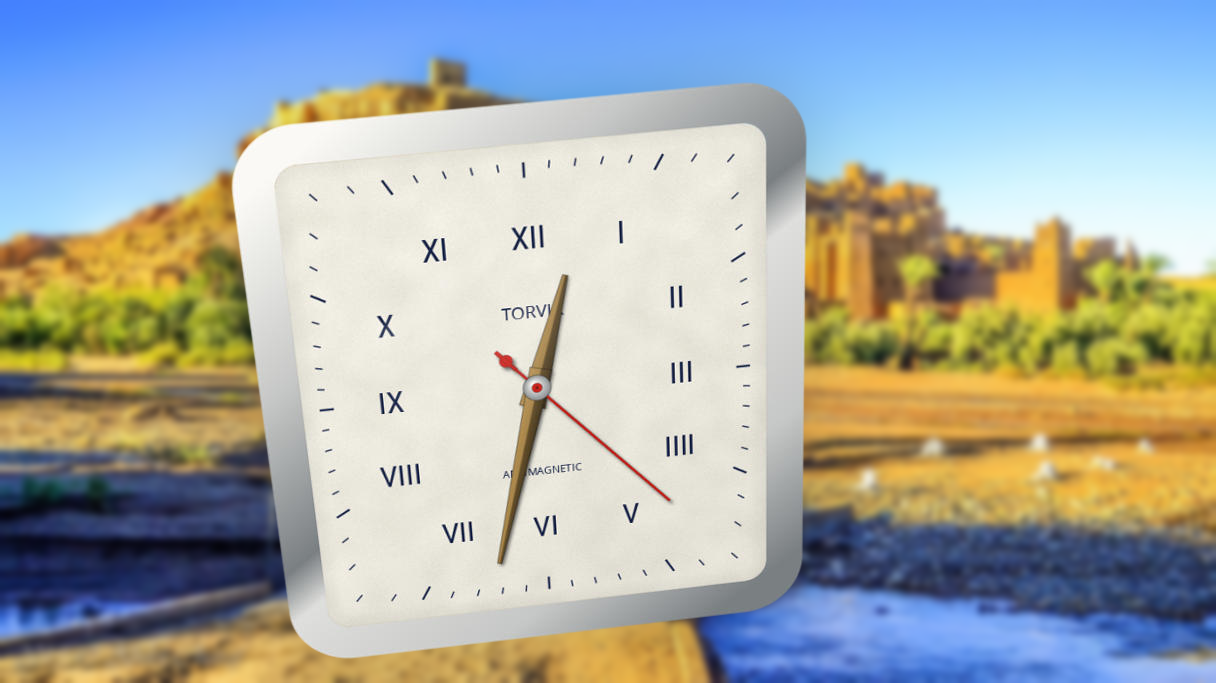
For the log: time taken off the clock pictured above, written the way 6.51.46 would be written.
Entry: 12.32.23
